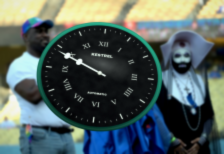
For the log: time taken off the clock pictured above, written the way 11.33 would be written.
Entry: 9.49
